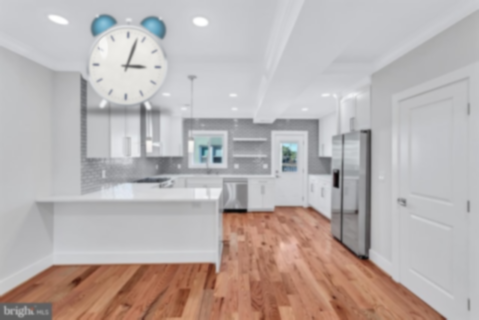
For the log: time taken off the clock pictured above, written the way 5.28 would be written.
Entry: 3.03
